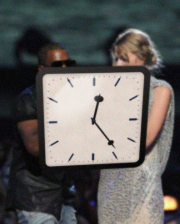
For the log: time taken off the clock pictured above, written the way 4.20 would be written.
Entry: 12.24
